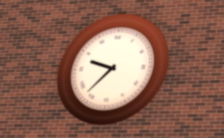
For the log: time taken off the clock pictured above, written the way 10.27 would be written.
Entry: 9.37
